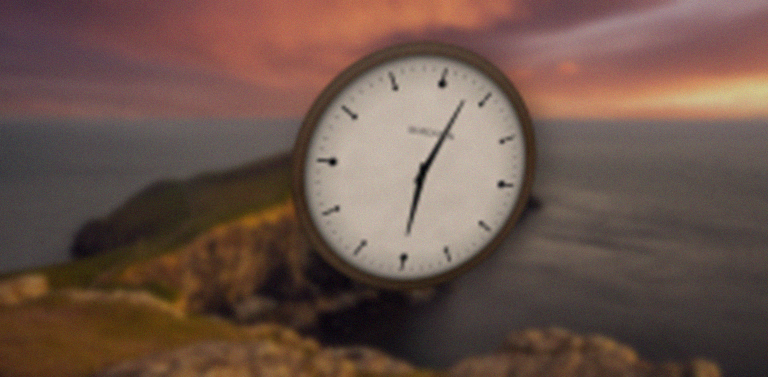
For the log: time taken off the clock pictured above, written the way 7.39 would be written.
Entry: 6.03
